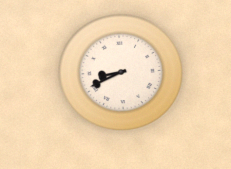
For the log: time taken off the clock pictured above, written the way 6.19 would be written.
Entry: 8.41
